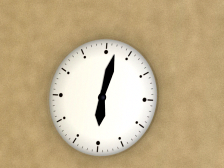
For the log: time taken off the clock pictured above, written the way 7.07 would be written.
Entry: 6.02
